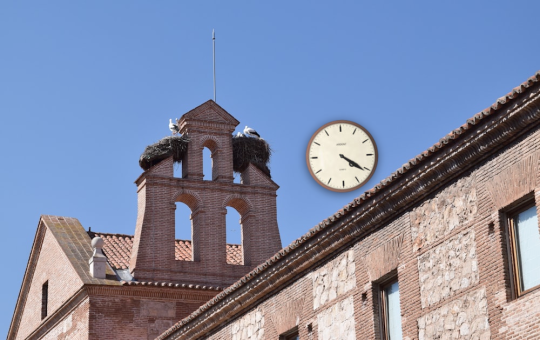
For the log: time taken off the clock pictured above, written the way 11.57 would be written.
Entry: 4.21
